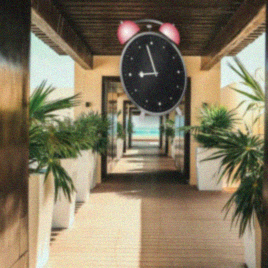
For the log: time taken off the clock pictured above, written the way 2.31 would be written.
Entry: 8.58
